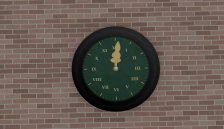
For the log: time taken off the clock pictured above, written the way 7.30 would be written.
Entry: 12.01
